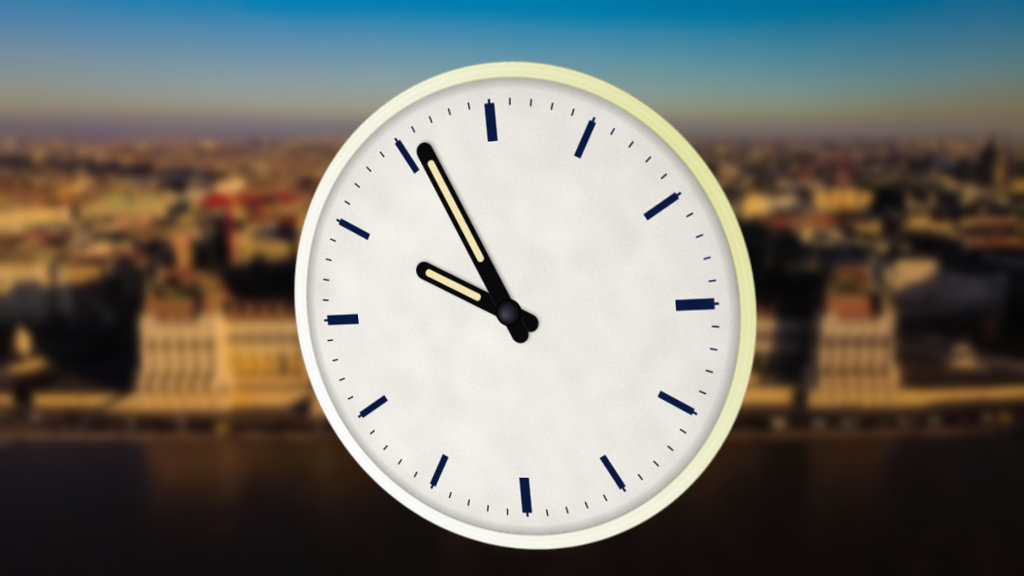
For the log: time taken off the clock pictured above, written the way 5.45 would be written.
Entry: 9.56
